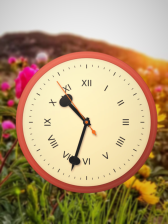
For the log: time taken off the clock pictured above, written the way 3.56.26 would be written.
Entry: 10.32.54
